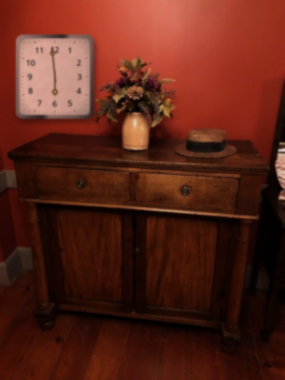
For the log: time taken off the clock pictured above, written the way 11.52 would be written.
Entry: 5.59
